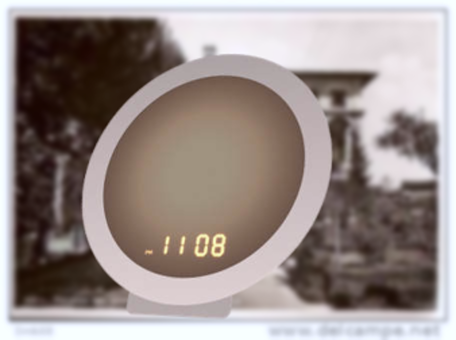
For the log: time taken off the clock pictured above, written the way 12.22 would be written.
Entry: 11.08
